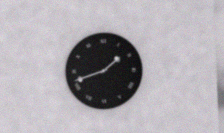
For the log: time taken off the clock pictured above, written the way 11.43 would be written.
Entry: 1.42
